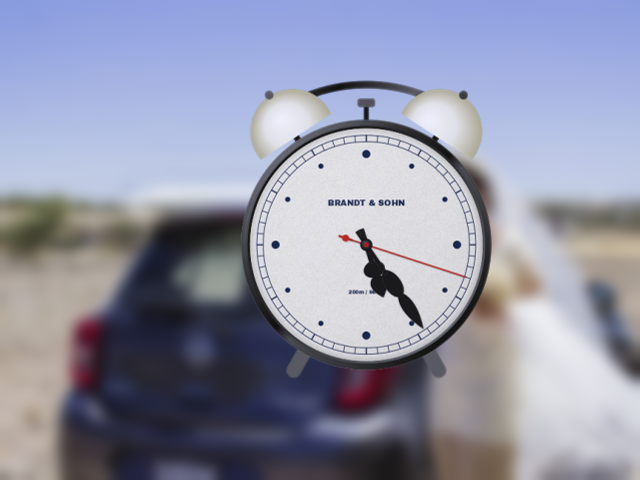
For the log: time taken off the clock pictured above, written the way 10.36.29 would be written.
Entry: 5.24.18
